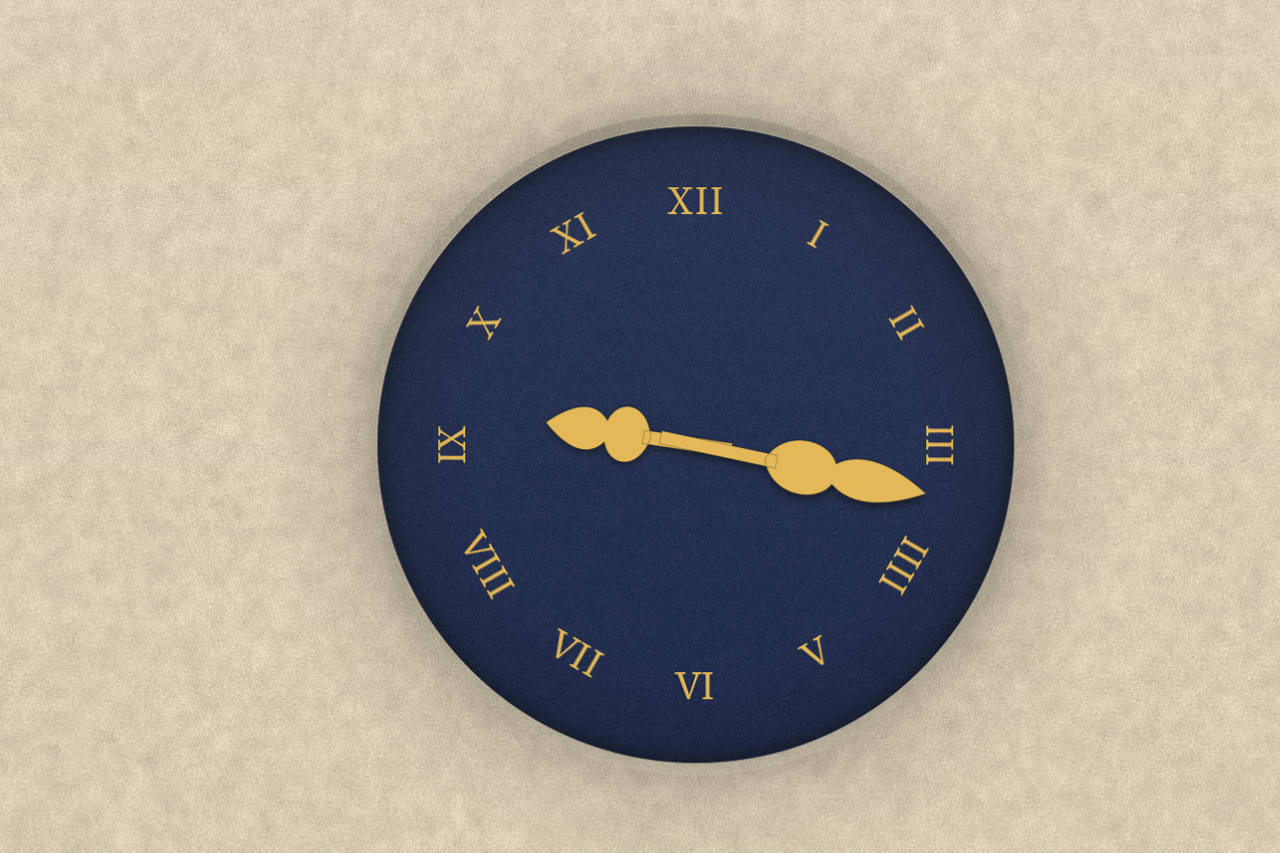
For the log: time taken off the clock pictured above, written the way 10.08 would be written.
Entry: 9.17
